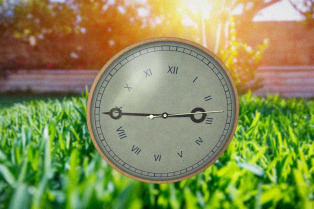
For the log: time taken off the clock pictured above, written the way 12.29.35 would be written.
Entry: 2.44.13
